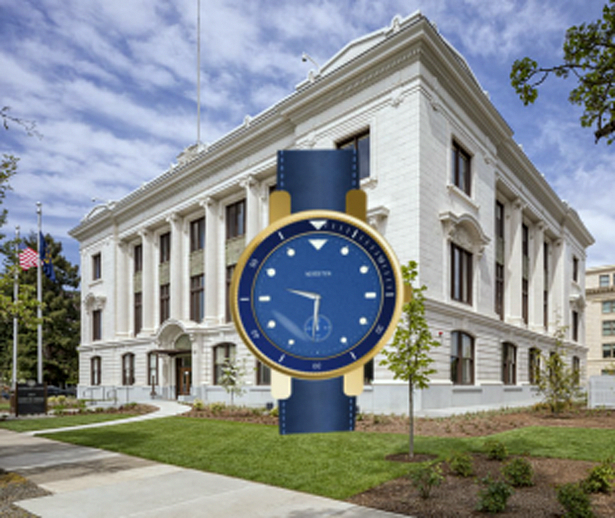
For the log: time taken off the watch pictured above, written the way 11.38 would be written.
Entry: 9.31
